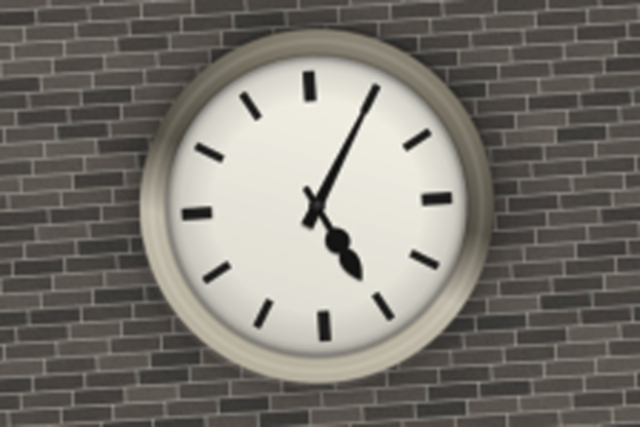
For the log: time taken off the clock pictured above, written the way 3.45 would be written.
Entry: 5.05
